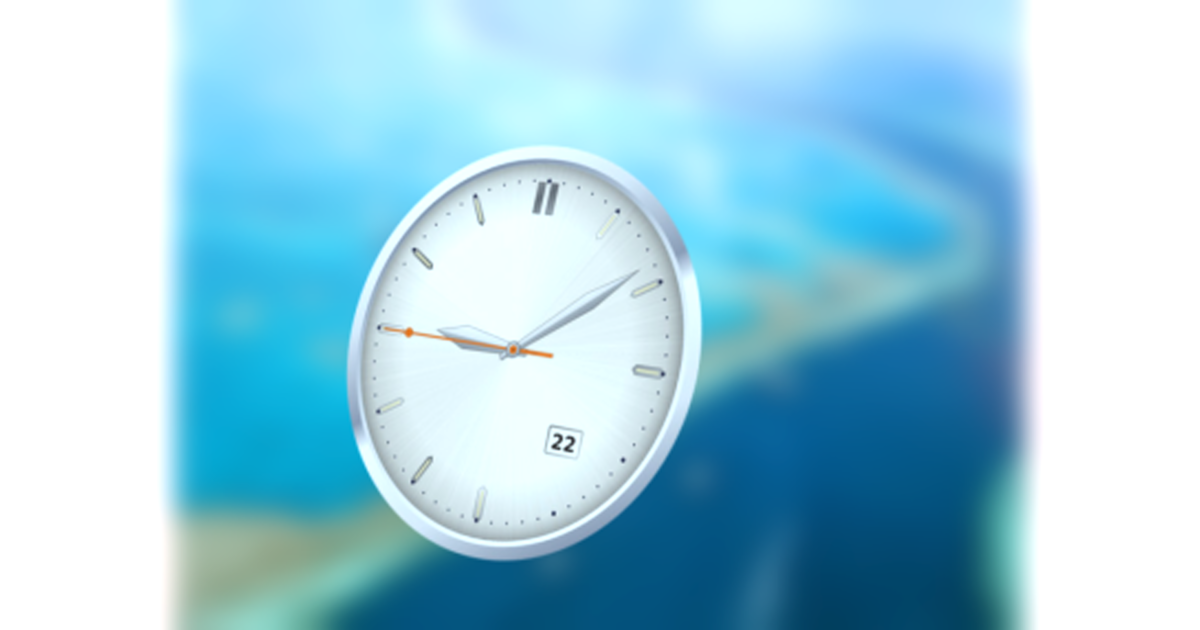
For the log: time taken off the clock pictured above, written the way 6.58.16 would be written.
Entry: 9.08.45
